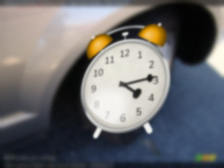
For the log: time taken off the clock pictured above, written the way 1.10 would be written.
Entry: 4.14
